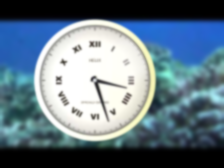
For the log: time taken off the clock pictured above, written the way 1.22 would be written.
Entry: 3.27
